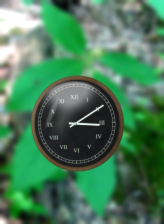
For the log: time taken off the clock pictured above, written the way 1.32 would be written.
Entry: 3.10
